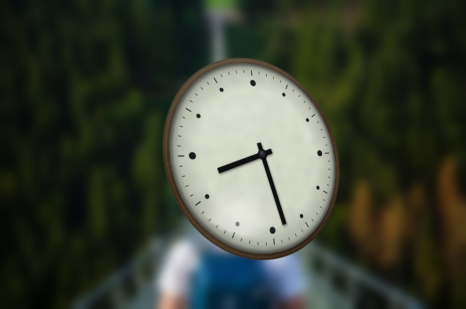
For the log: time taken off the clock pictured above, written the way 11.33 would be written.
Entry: 8.28
